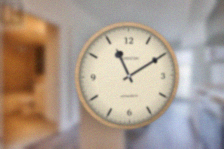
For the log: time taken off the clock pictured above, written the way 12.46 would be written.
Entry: 11.10
